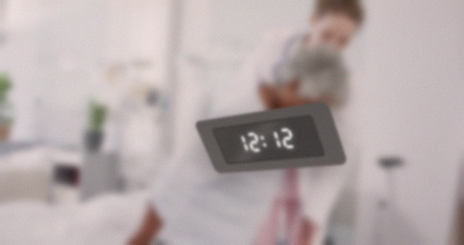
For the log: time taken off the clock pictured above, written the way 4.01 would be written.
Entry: 12.12
